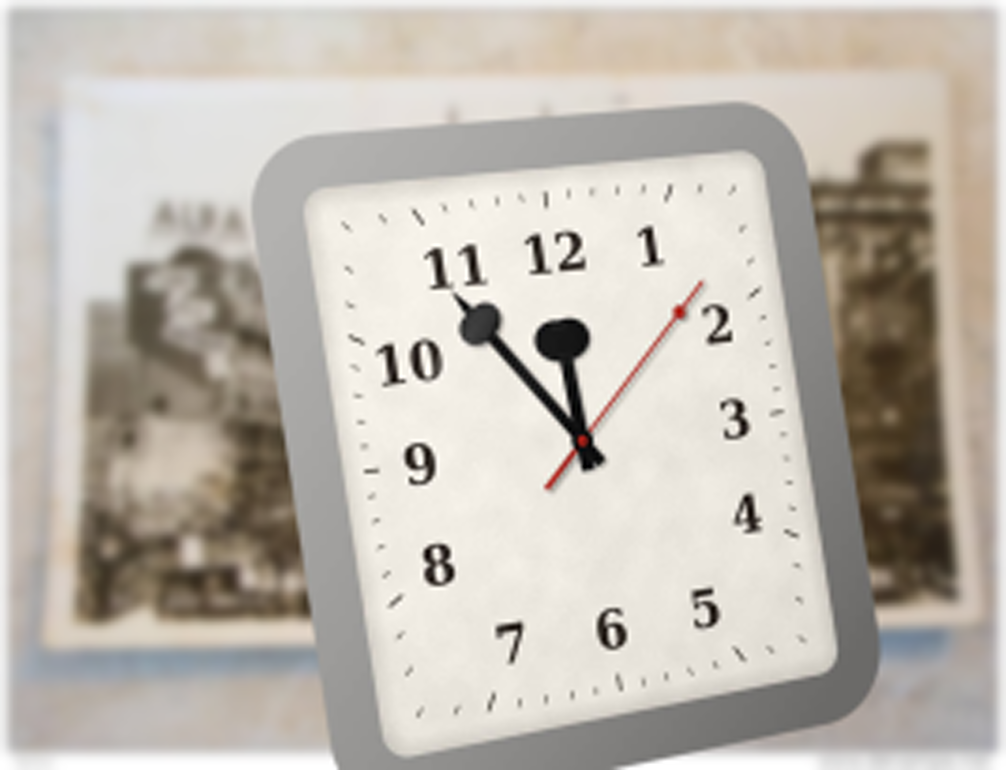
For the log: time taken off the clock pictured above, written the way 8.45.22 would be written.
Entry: 11.54.08
